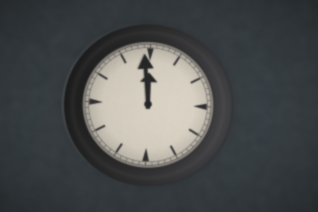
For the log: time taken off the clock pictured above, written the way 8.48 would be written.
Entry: 11.59
